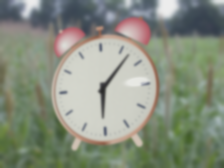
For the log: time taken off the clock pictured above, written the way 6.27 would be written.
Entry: 6.07
